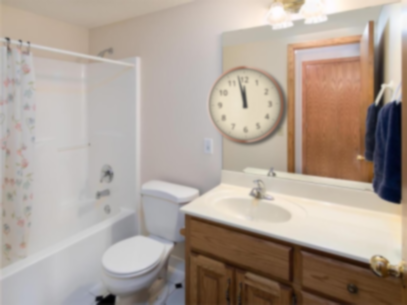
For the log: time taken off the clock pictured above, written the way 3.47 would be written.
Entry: 11.58
